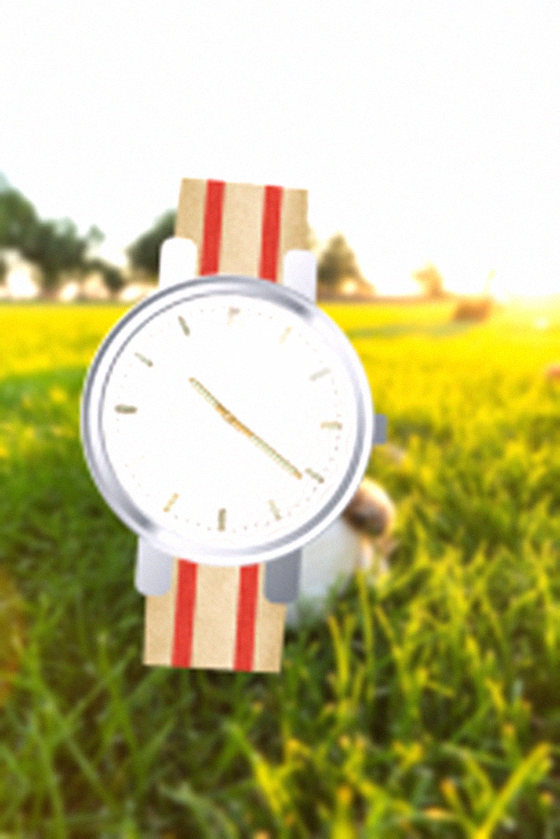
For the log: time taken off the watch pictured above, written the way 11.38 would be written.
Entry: 10.21
